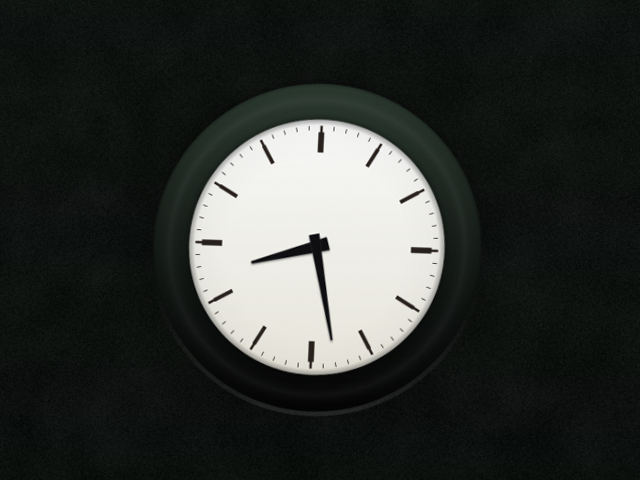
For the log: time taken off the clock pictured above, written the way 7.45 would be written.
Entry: 8.28
